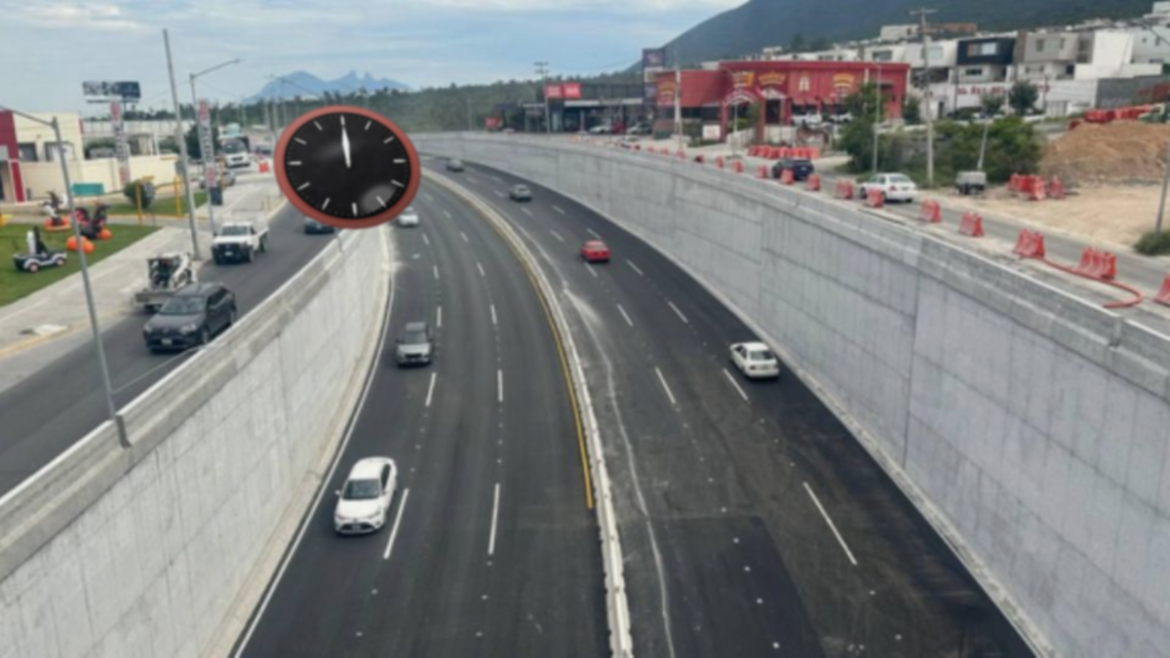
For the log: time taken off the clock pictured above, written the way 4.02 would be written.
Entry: 12.00
